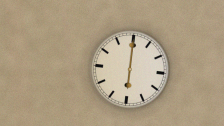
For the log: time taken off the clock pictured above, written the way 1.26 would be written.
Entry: 6.00
